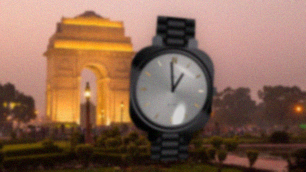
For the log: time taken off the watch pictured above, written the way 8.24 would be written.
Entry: 12.59
